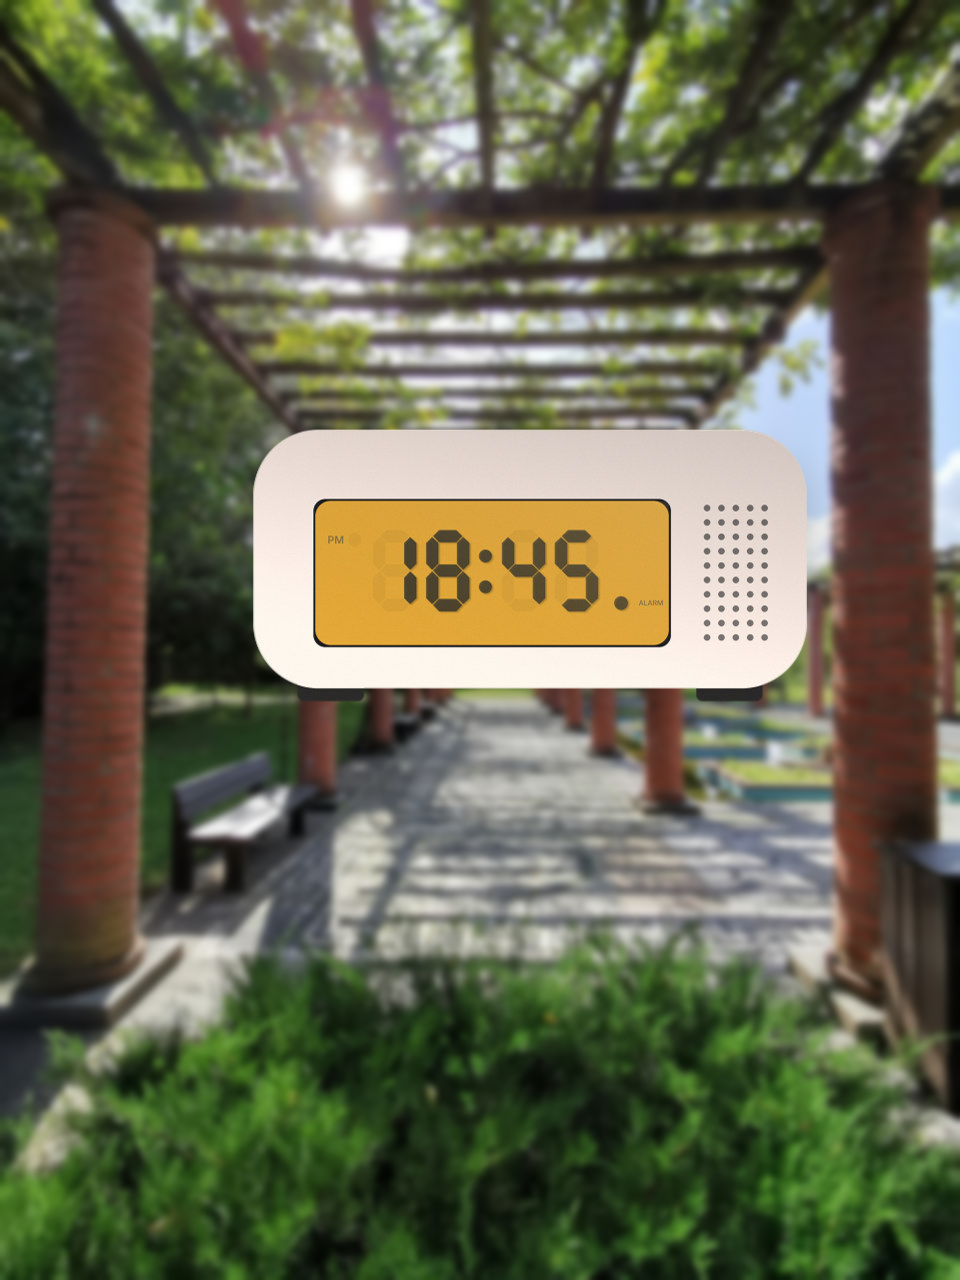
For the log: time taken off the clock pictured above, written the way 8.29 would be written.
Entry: 18.45
